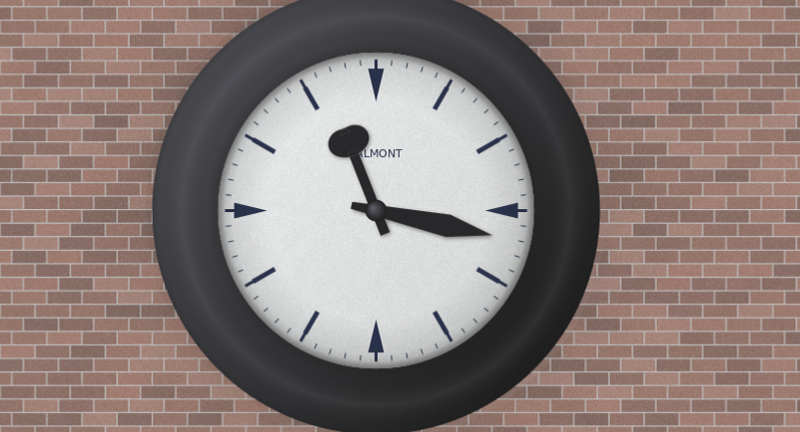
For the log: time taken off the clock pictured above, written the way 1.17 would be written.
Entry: 11.17
